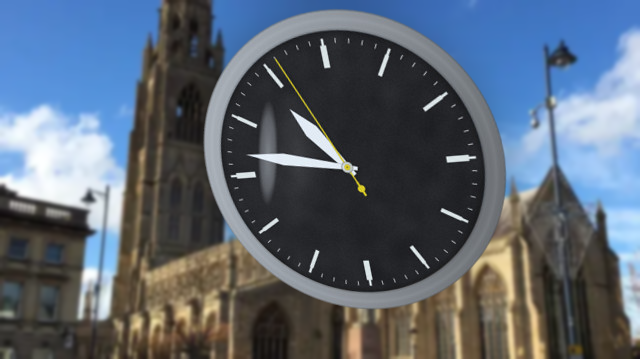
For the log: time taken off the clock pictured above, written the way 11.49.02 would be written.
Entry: 10.46.56
